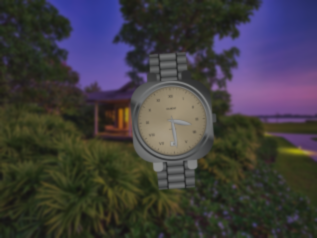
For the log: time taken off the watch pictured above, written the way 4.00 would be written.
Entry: 3.29
